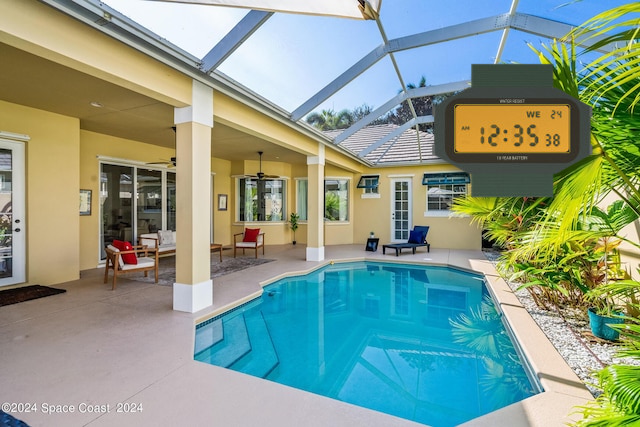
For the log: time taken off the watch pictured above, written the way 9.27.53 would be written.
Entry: 12.35.38
